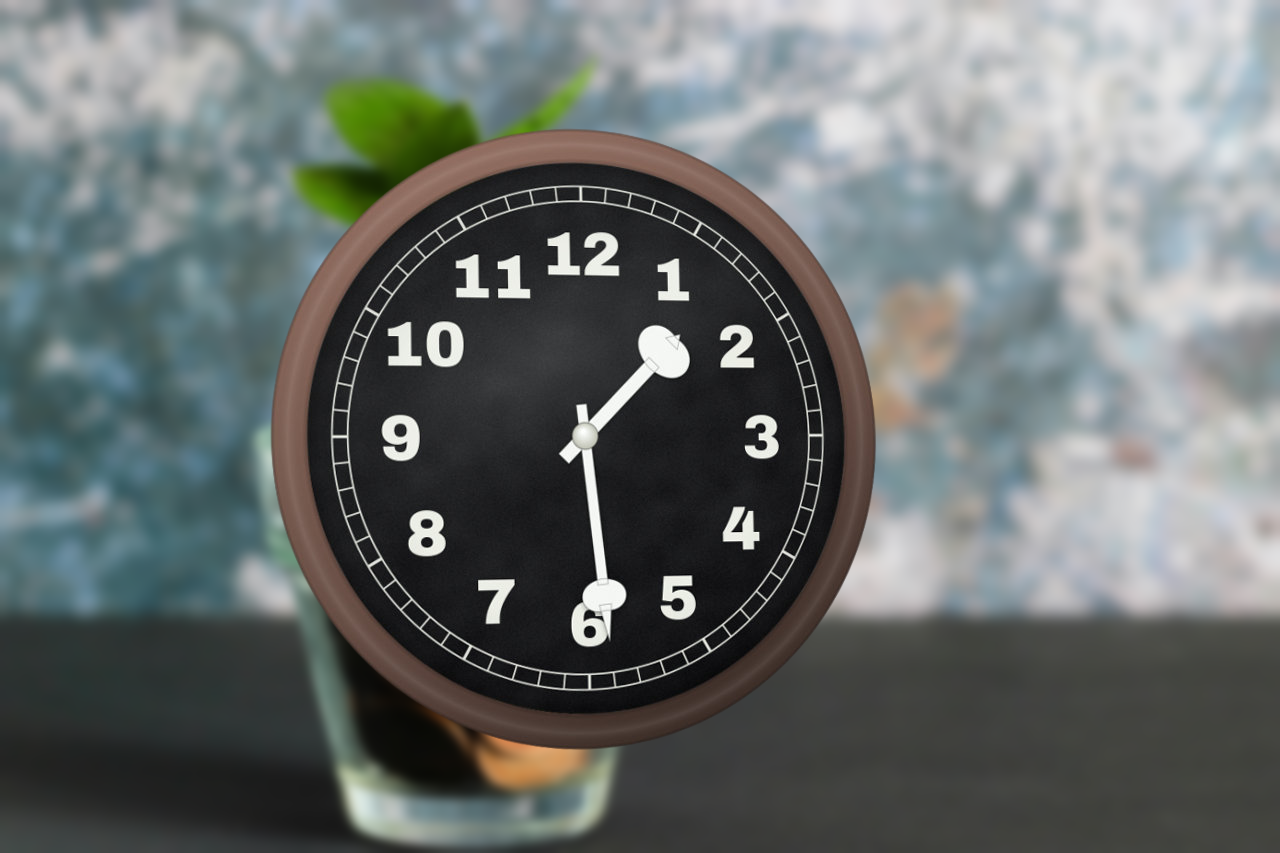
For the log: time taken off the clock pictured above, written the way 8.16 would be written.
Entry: 1.29
